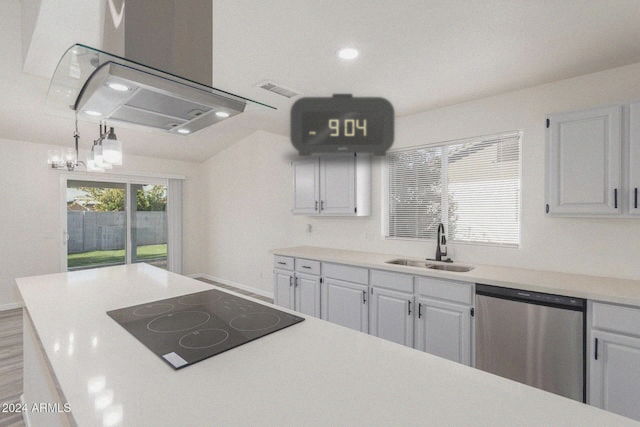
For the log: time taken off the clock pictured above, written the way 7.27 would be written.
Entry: 9.04
